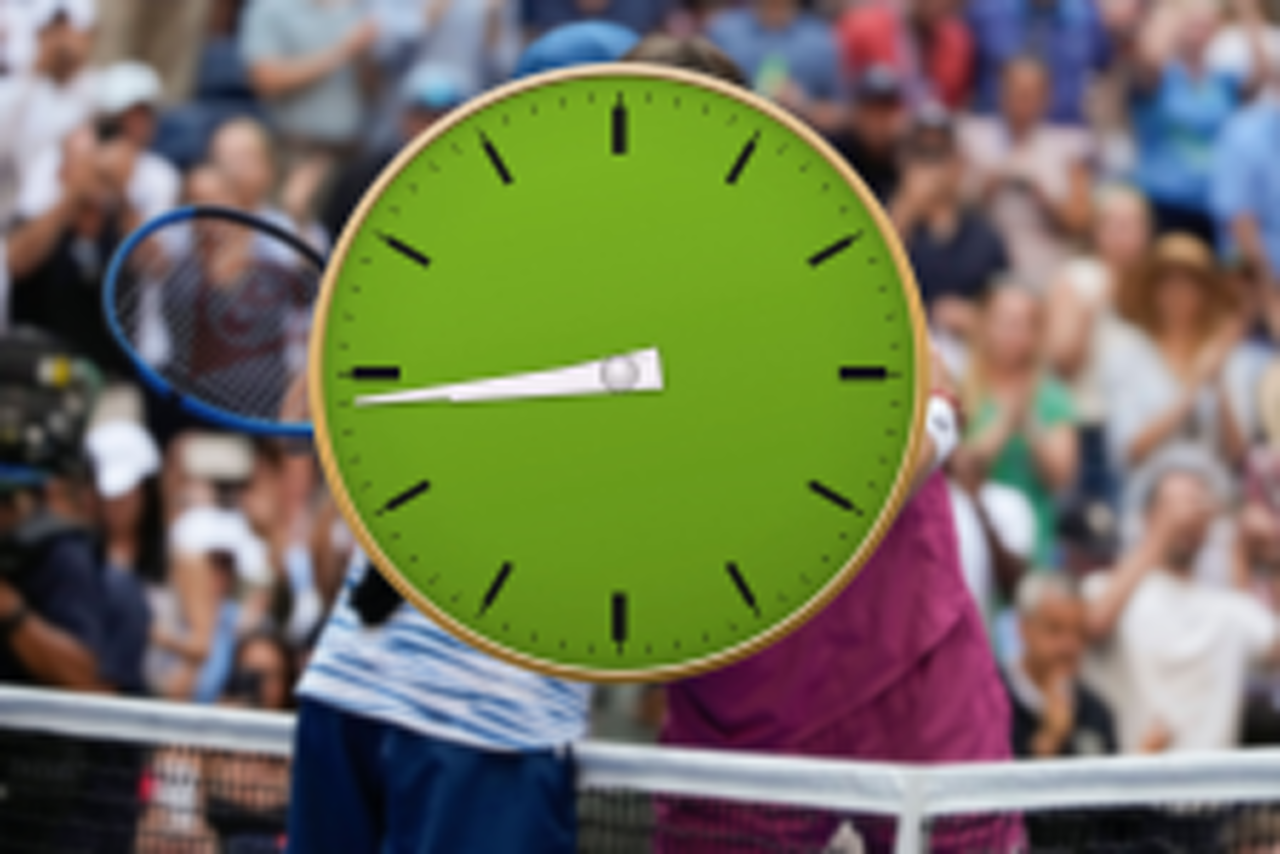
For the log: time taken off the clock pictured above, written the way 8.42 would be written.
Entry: 8.44
